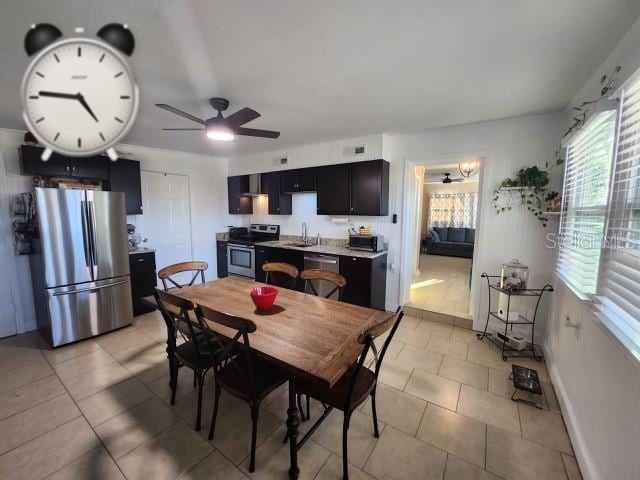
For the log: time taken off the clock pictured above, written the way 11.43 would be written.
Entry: 4.46
